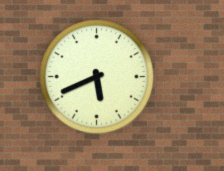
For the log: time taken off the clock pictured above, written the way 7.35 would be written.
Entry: 5.41
